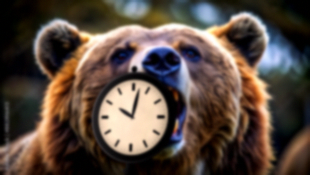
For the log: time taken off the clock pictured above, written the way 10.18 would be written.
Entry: 10.02
